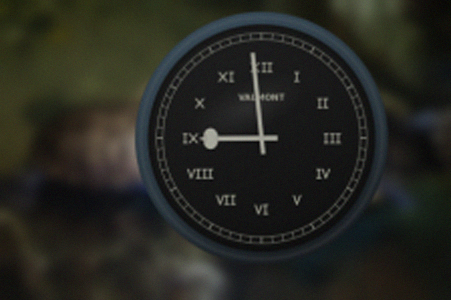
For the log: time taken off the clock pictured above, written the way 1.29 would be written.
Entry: 8.59
